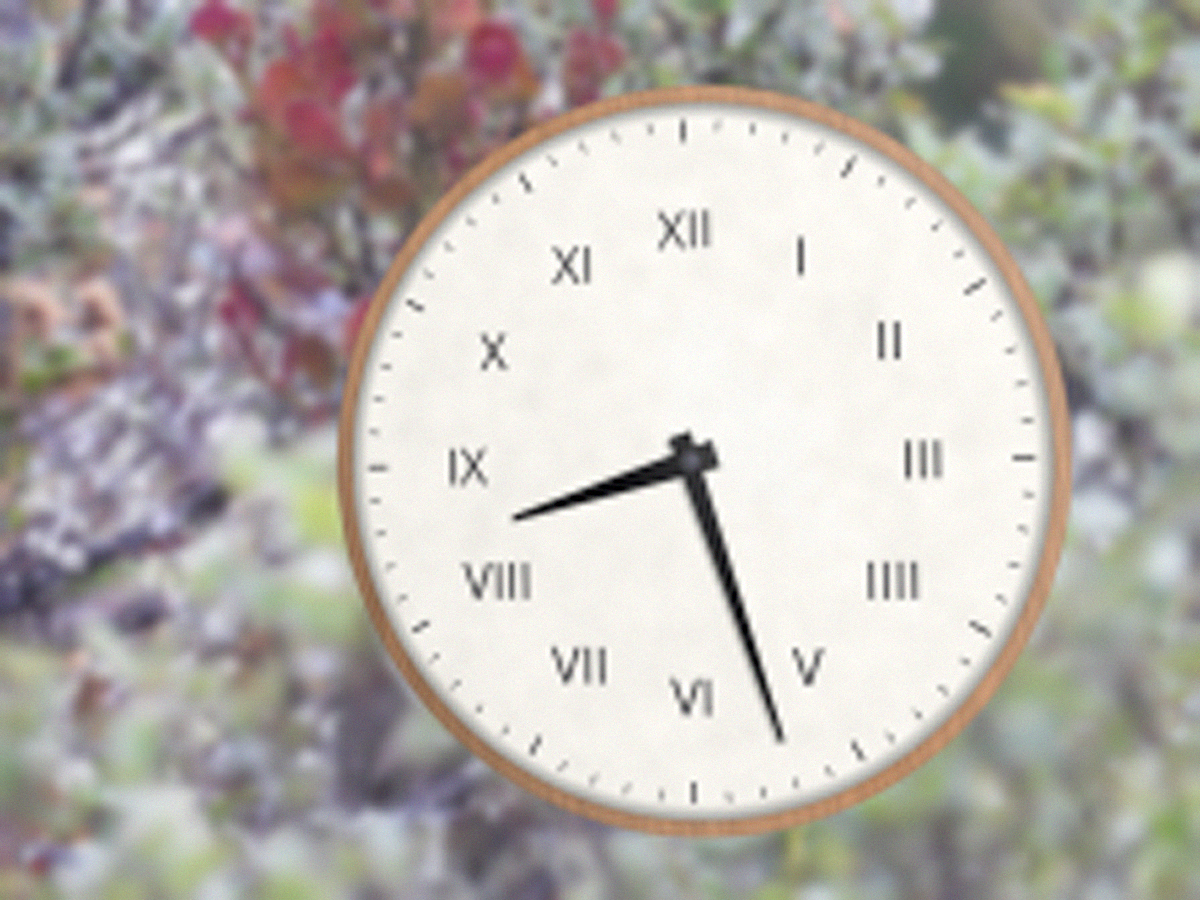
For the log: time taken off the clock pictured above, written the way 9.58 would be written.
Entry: 8.27
